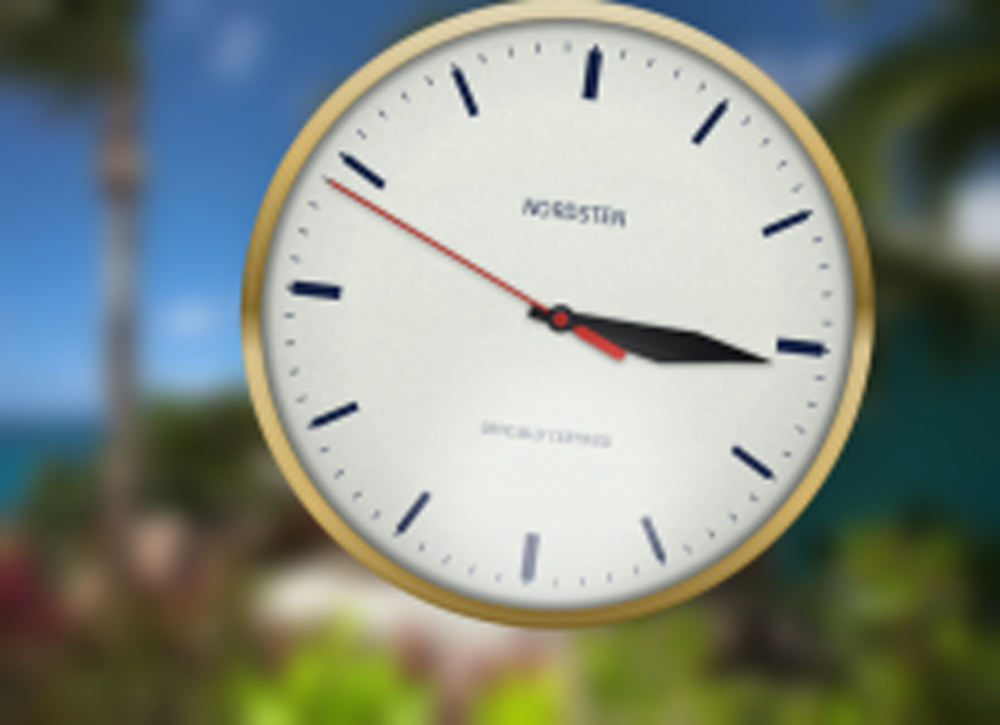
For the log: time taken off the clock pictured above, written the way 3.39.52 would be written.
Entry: 3.15.49
